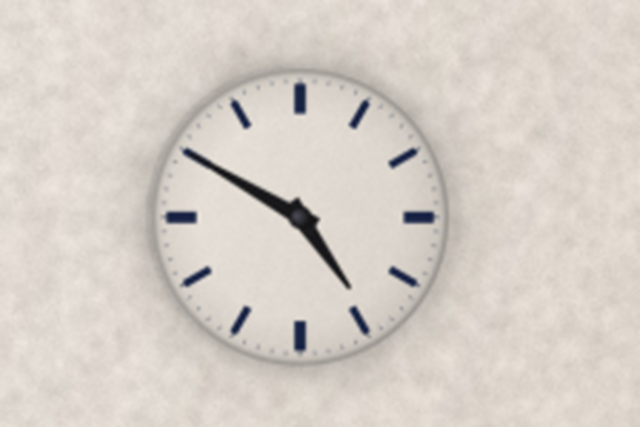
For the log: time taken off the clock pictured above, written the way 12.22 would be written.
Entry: 4.50
